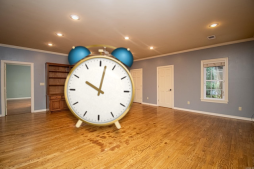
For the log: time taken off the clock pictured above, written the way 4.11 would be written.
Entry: 10.02
